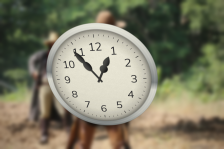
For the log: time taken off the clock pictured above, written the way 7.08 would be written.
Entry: 12.54
